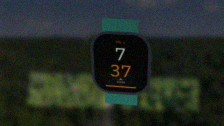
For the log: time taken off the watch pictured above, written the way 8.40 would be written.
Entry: 7.37
